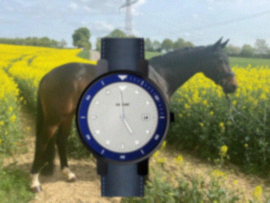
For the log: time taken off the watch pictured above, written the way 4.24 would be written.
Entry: 4.59
